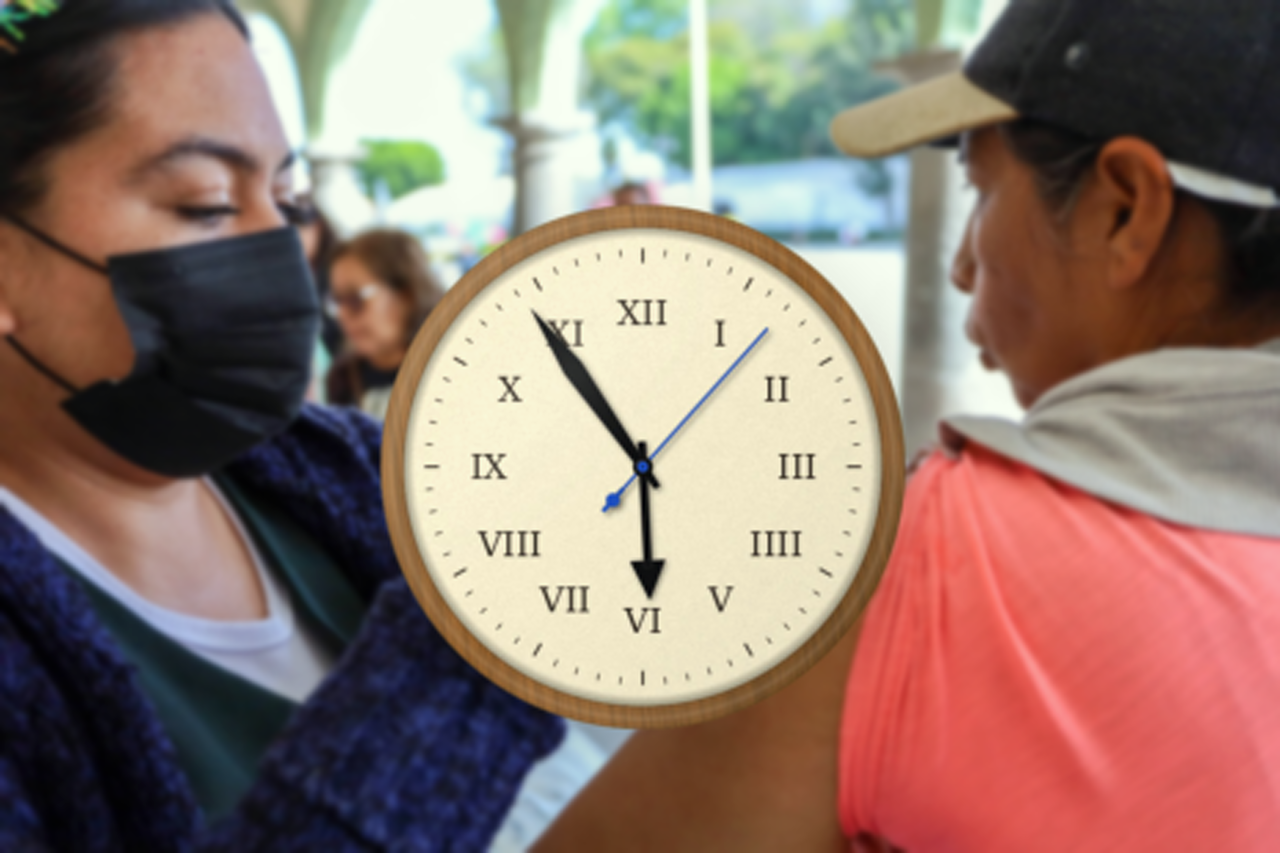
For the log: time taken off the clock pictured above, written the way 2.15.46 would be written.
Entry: 5.54.07
